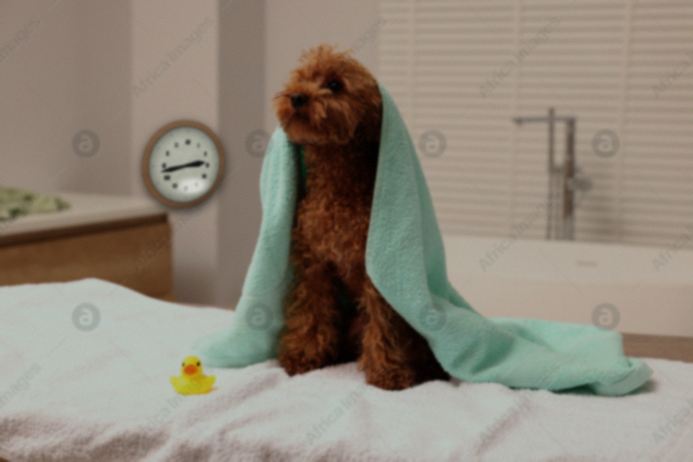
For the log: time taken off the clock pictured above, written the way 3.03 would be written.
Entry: 2.43
